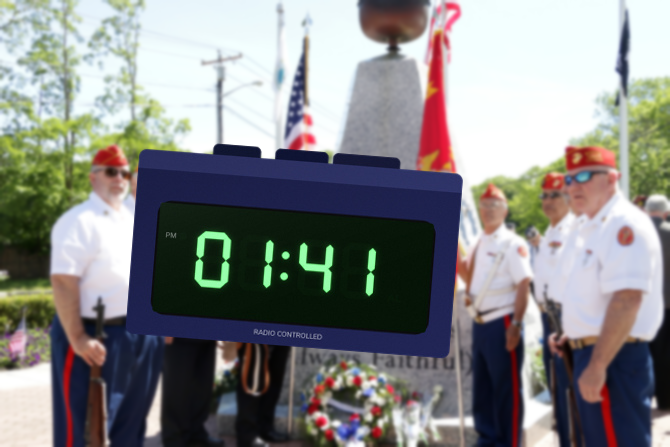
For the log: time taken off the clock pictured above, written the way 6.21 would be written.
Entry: 1.41
